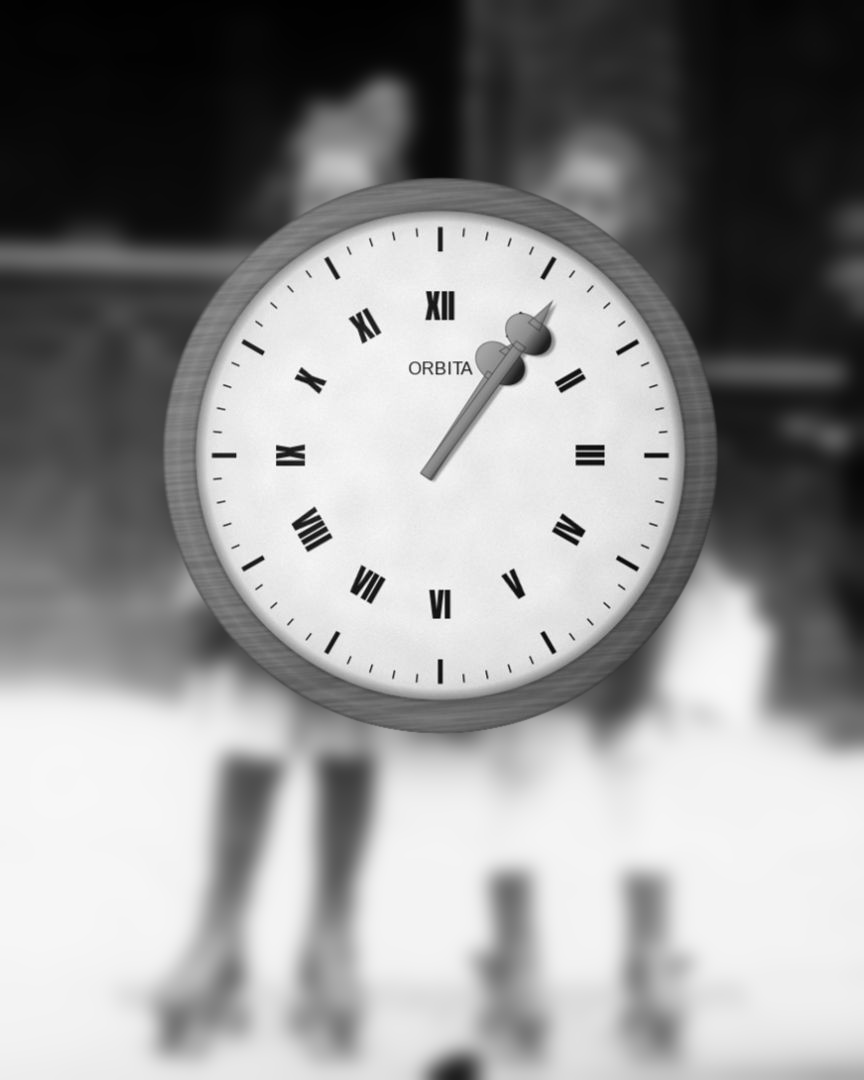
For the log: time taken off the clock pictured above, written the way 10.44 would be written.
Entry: 1.06
